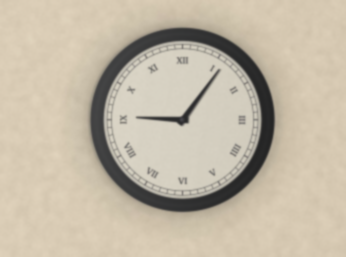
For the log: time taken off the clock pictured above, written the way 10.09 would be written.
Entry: 9.06
